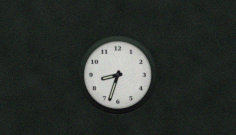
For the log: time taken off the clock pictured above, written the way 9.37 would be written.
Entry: 8.33
